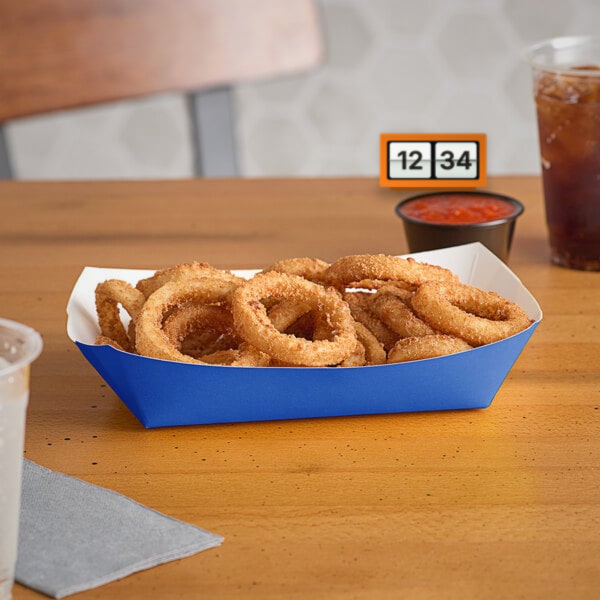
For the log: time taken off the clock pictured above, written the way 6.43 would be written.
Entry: 12.34
